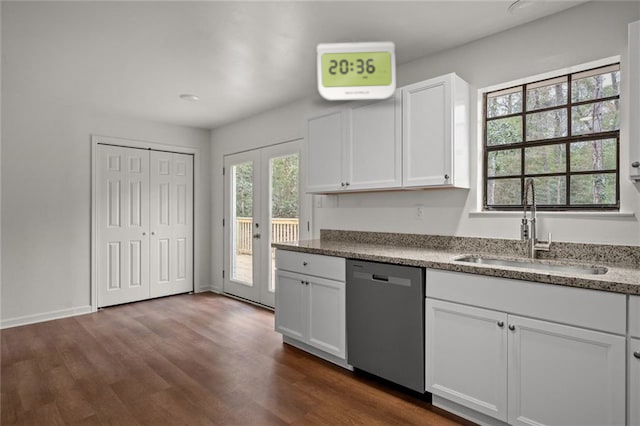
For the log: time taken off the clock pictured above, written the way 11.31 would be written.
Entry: 20.36
